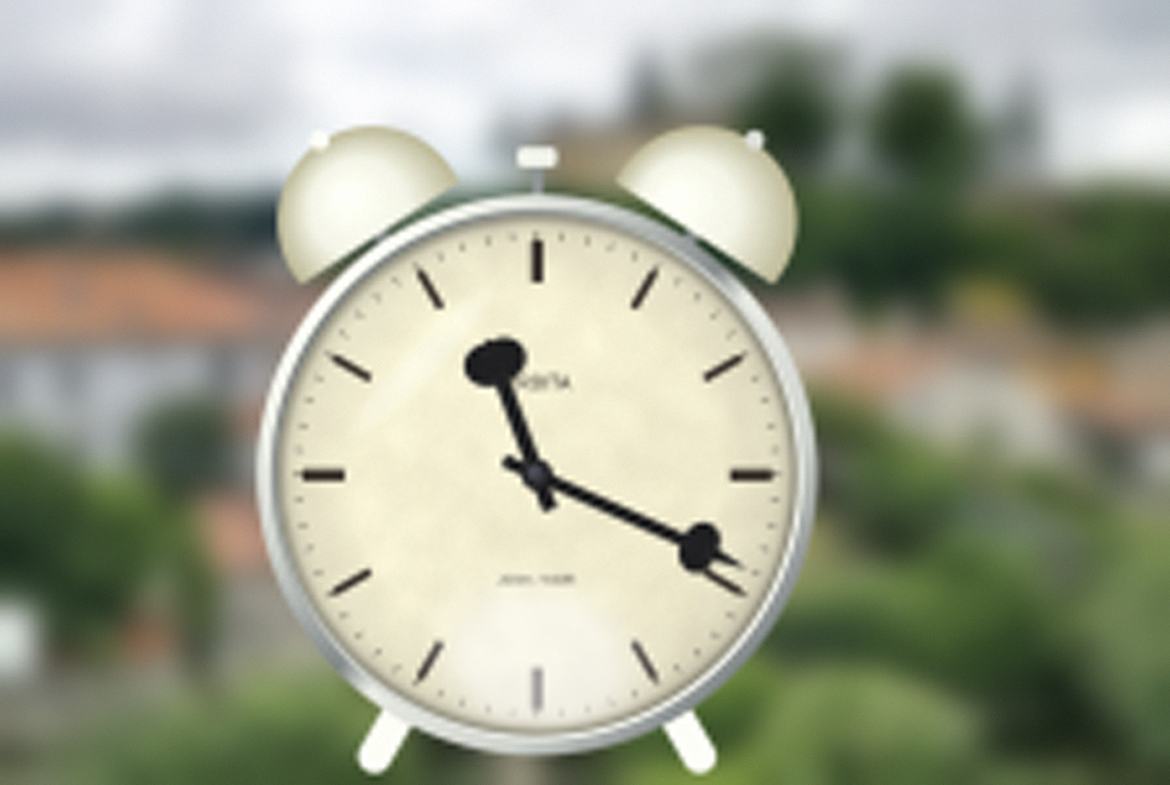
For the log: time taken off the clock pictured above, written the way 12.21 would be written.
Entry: 11.19
